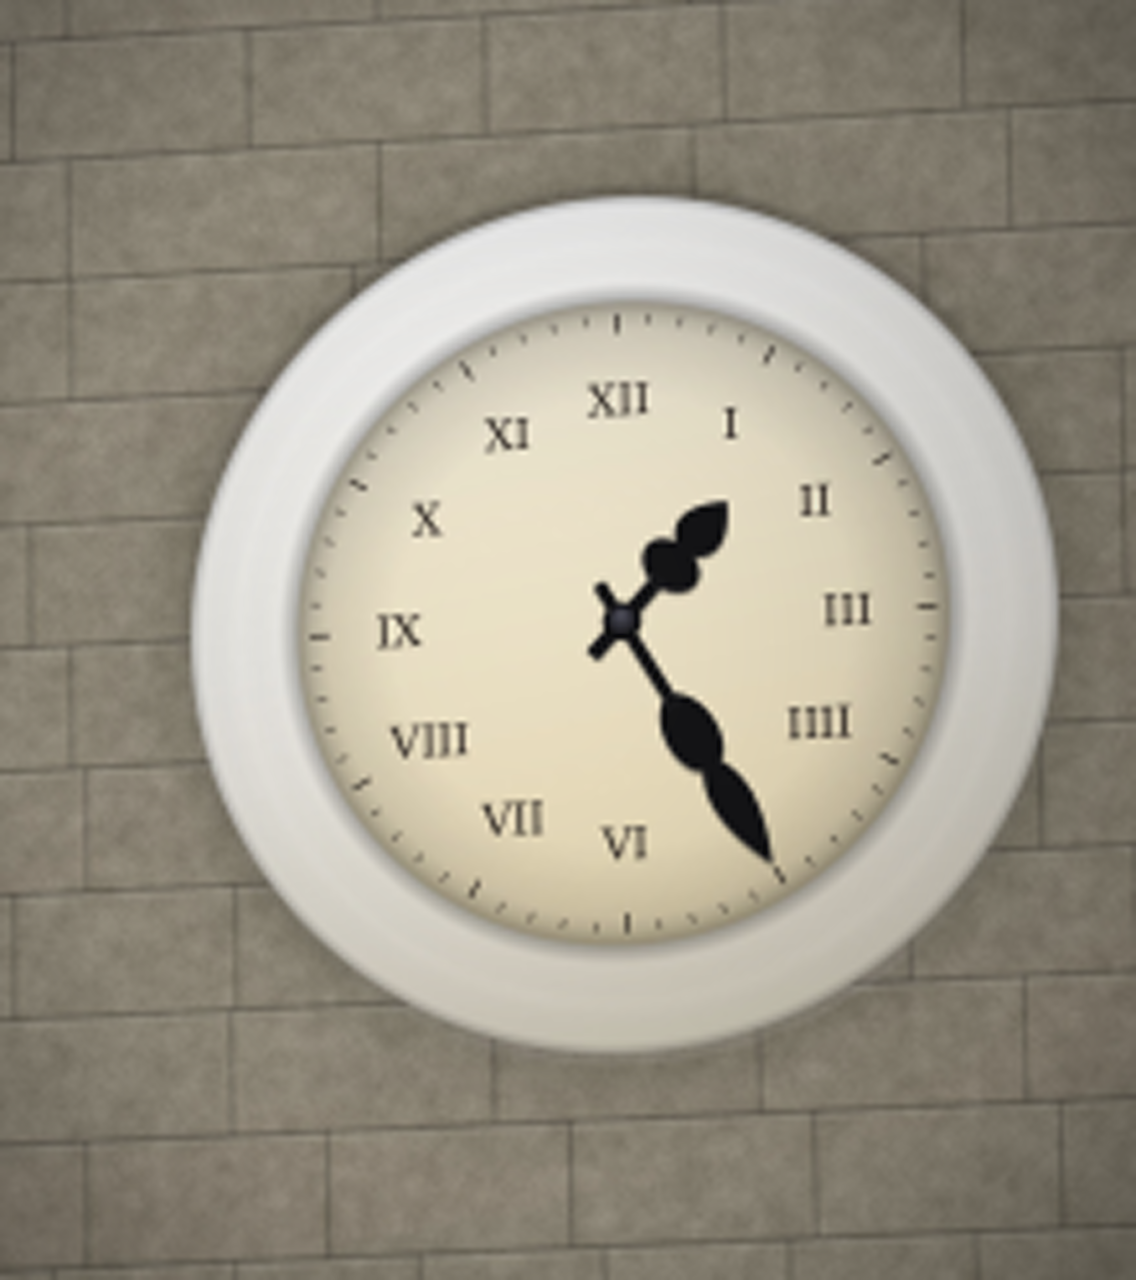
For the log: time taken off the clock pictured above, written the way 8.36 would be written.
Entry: 1.25
